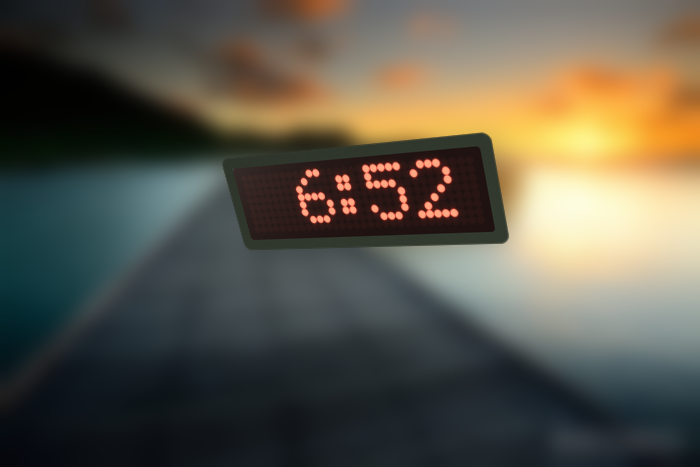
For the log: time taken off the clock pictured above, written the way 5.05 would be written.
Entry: 6.52
